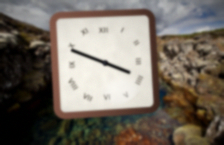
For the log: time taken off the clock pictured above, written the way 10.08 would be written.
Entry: 3.49
